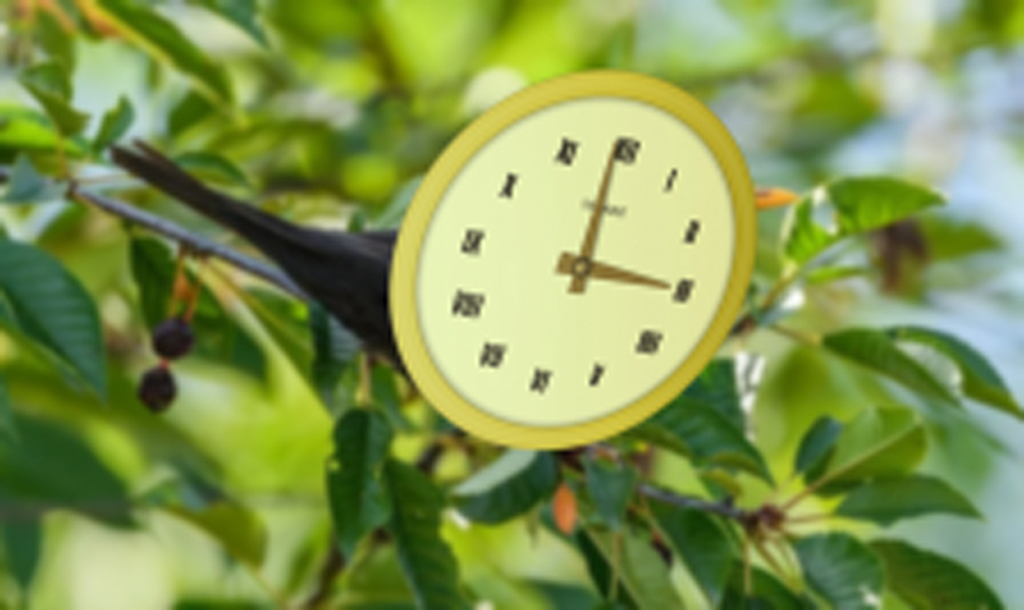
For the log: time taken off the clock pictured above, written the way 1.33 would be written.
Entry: 2.59
